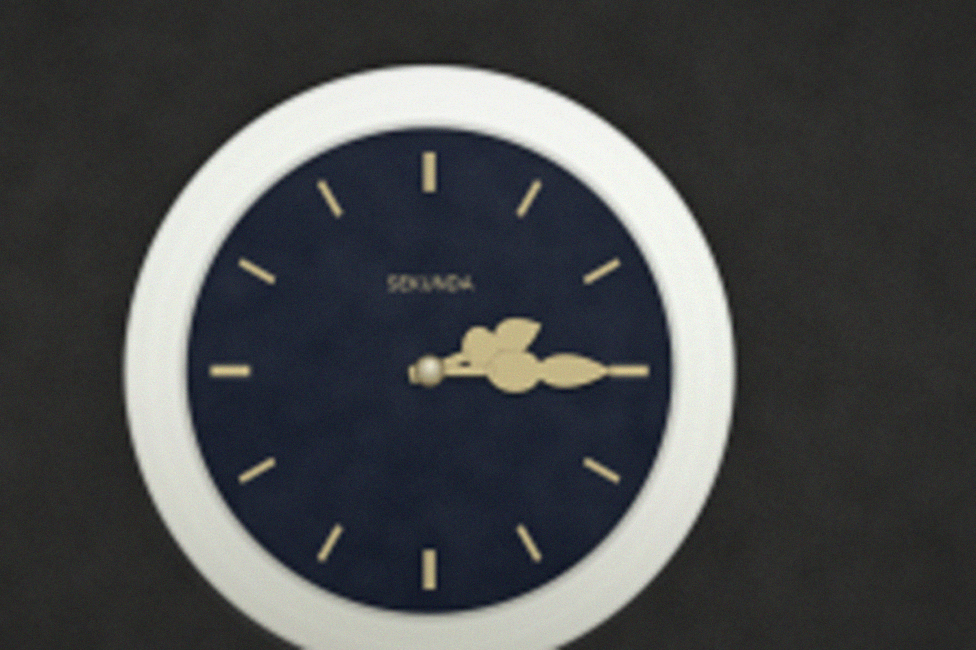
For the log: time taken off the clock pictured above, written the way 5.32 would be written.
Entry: 2.15
